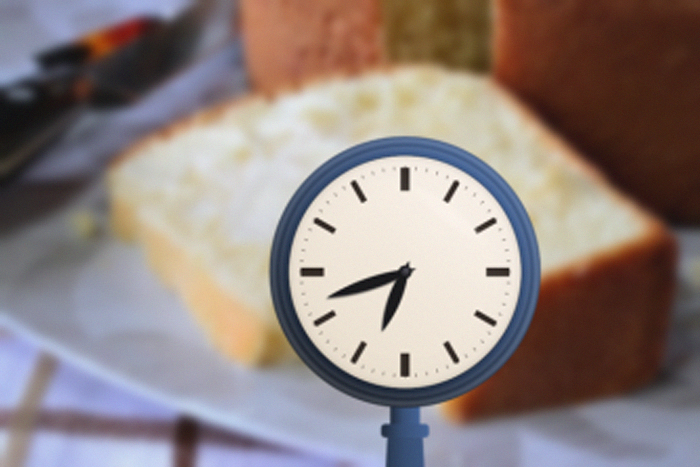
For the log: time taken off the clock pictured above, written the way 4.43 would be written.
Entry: 6.42
